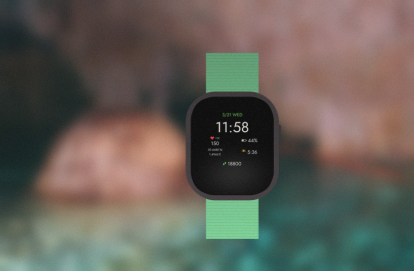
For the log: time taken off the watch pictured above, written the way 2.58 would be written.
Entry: 11.58
